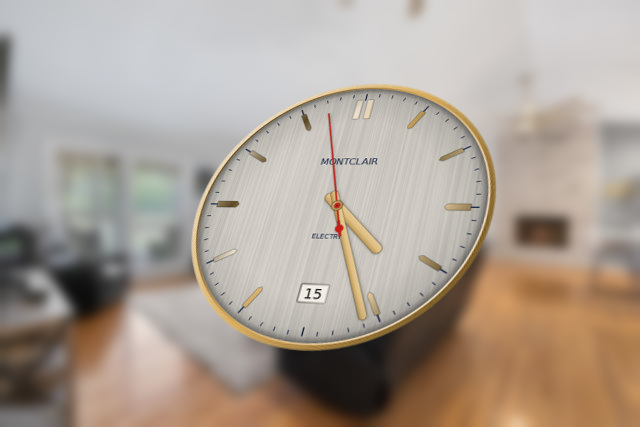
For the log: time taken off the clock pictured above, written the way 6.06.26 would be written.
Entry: 4.25.57
